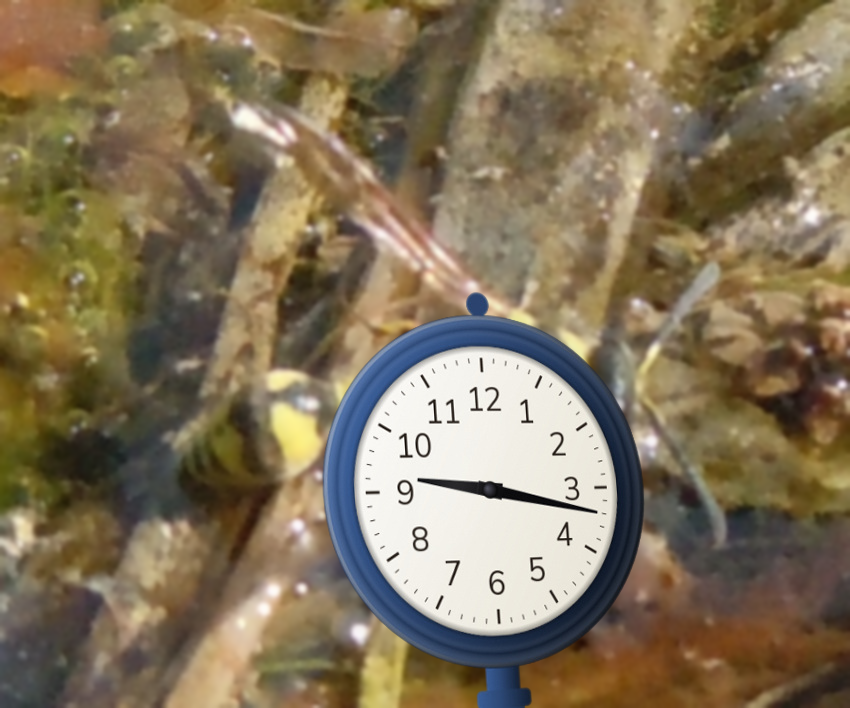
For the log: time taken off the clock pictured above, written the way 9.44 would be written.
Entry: 9.17
